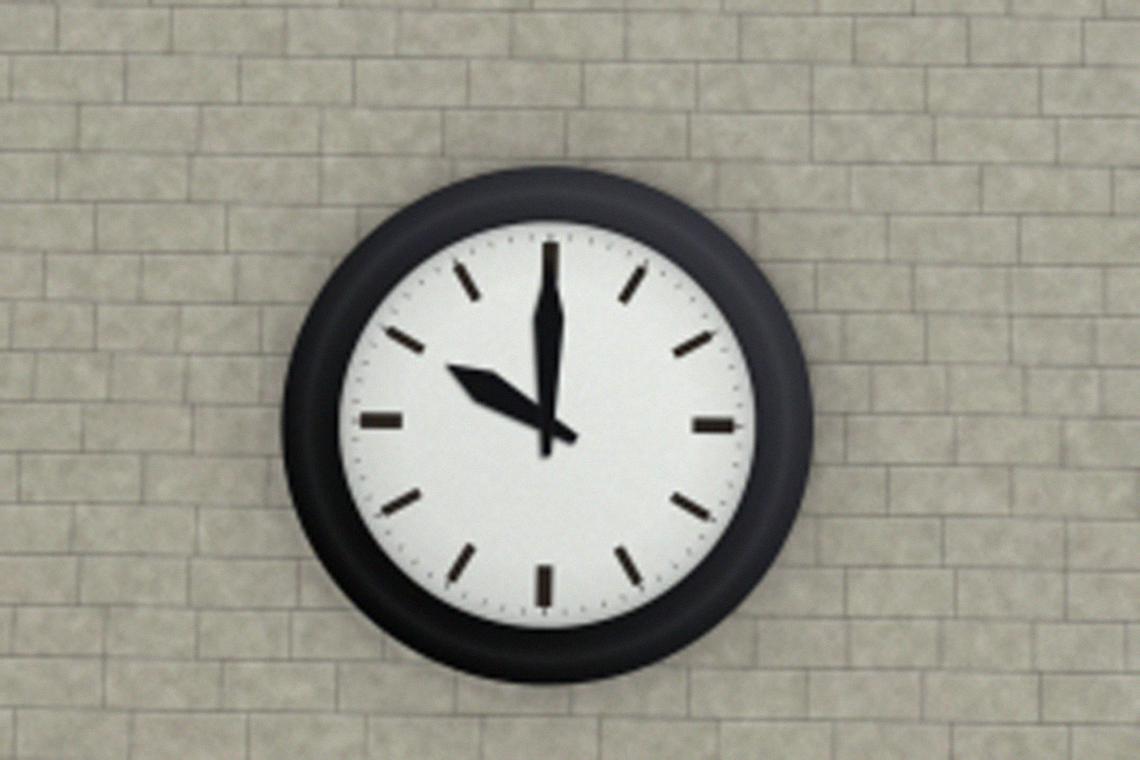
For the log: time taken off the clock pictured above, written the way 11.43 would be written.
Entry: 10.00
